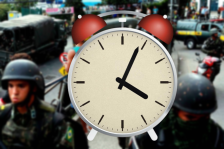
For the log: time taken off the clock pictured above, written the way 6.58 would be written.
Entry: 4.04
